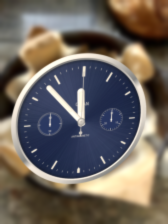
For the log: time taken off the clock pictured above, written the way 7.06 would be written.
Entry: 11.53
